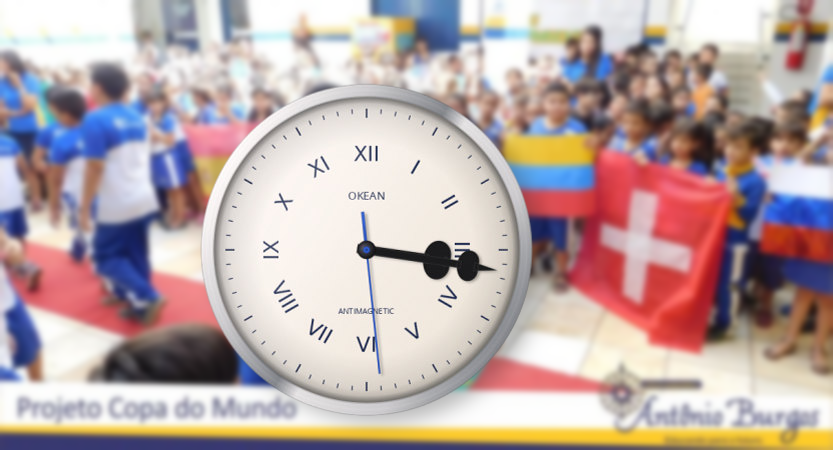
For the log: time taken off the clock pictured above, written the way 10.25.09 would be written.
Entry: 3.16.29
